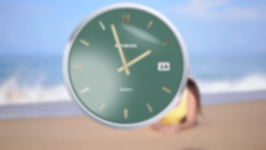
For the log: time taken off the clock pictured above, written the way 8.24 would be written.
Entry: 1.57
